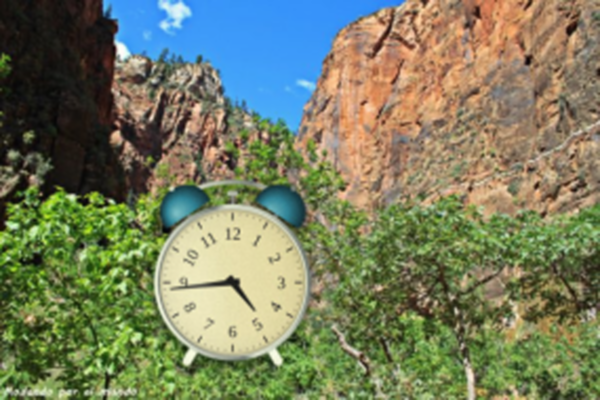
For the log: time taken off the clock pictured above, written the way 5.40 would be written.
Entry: 4.44
